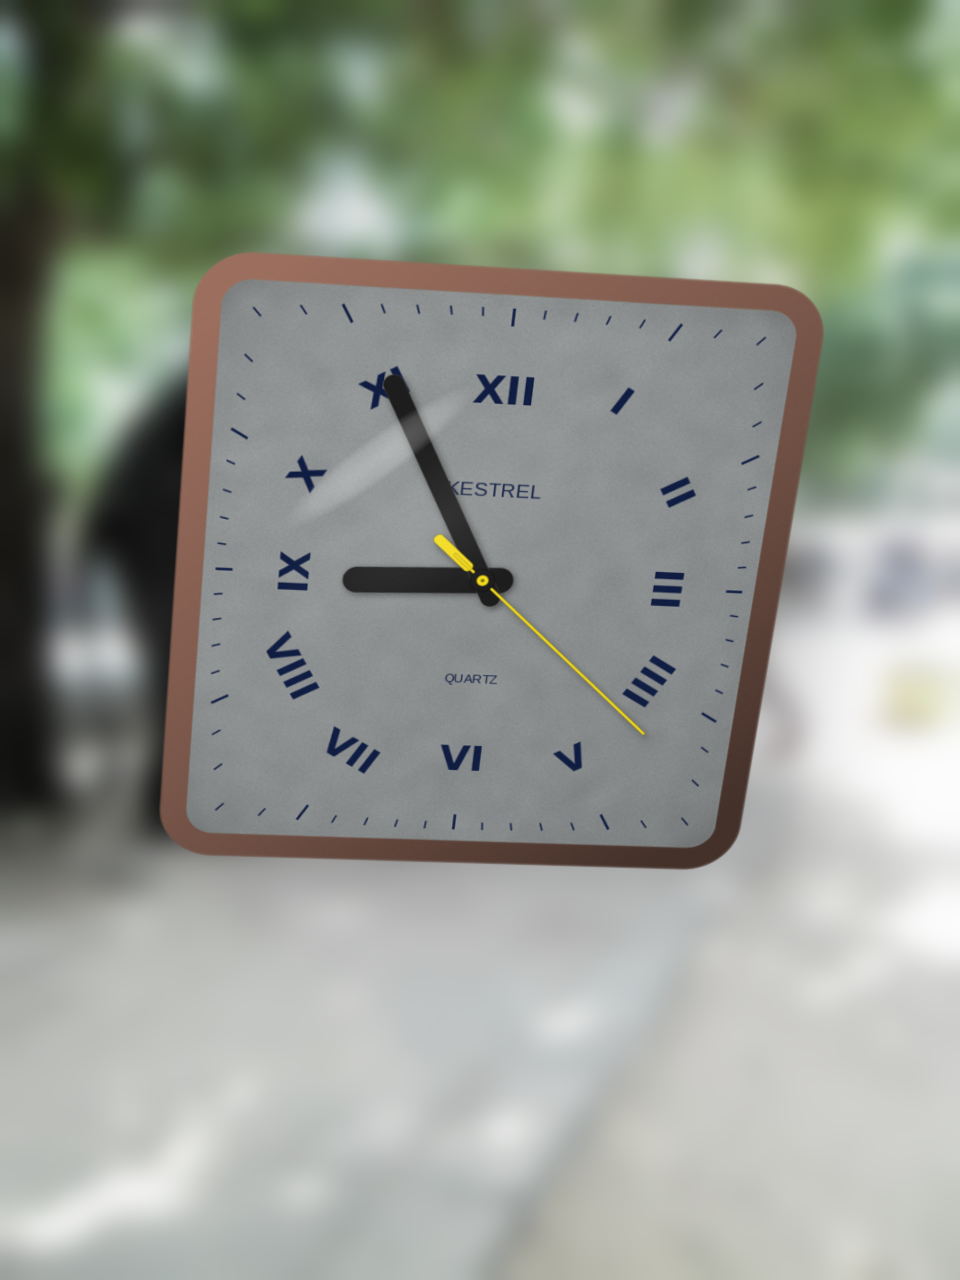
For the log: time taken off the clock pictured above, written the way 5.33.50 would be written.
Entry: 8.55.22
